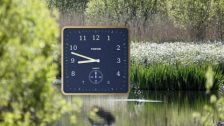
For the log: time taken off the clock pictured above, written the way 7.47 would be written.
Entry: 8.48
